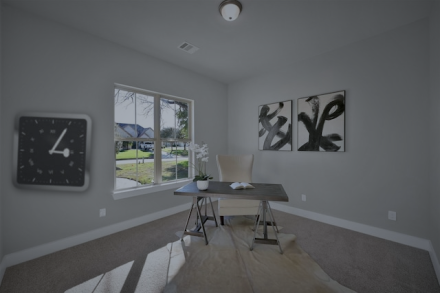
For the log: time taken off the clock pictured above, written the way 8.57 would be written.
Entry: 3.05
